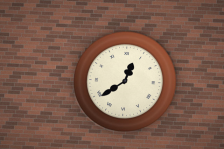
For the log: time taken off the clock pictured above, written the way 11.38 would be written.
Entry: 12.39
